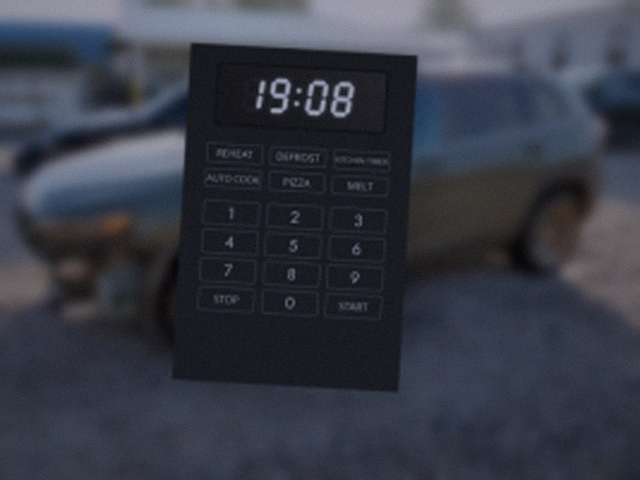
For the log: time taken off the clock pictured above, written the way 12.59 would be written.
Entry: 19.08
